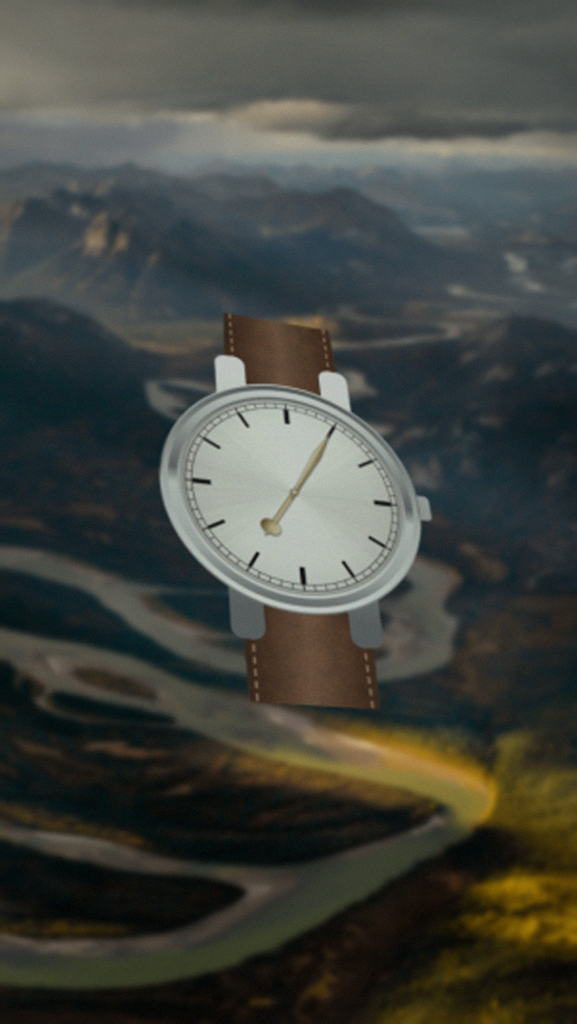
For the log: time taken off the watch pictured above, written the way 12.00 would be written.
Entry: 7.05
